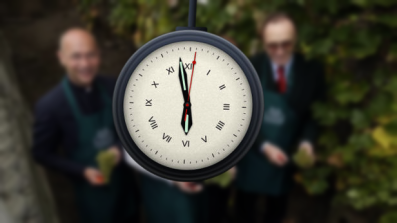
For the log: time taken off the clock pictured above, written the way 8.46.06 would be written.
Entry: 5.58.01
